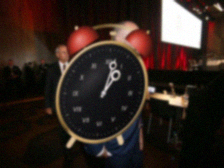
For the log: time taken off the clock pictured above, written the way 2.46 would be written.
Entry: 1.02
